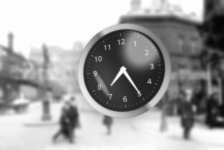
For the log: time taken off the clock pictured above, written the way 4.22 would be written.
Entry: 7.25
